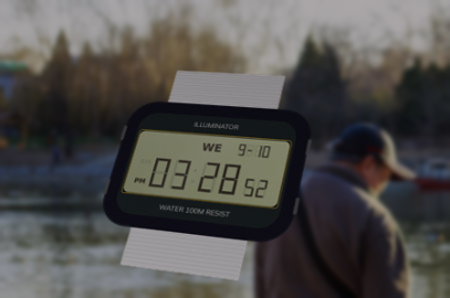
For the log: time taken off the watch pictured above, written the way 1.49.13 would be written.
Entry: 3.28.52
